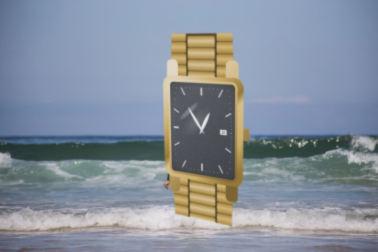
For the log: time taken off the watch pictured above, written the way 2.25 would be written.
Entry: 12.54
